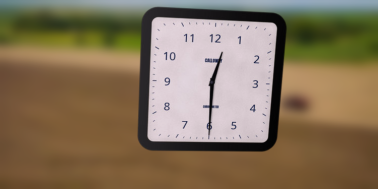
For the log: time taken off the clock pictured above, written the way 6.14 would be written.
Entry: 12.30
